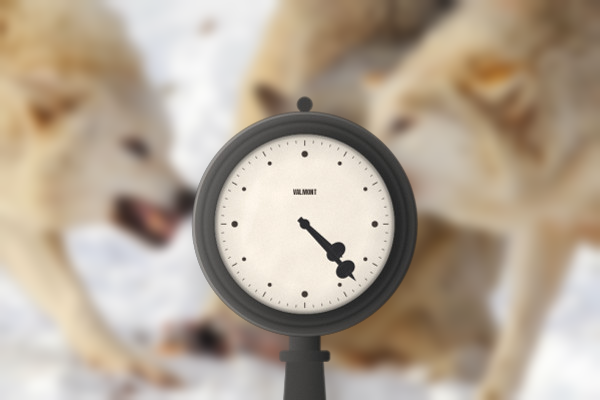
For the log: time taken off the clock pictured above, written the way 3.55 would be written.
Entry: 4.23
